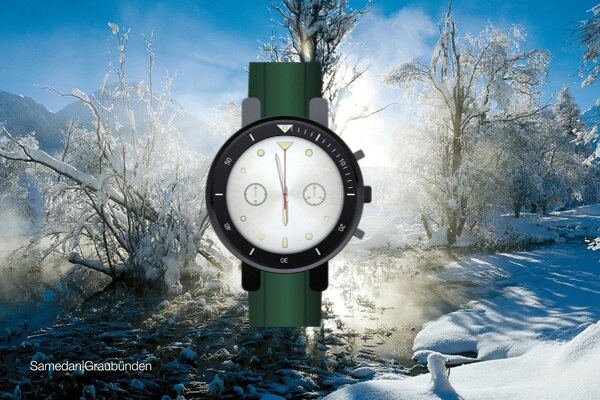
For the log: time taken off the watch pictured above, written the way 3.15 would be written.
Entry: 5.58
